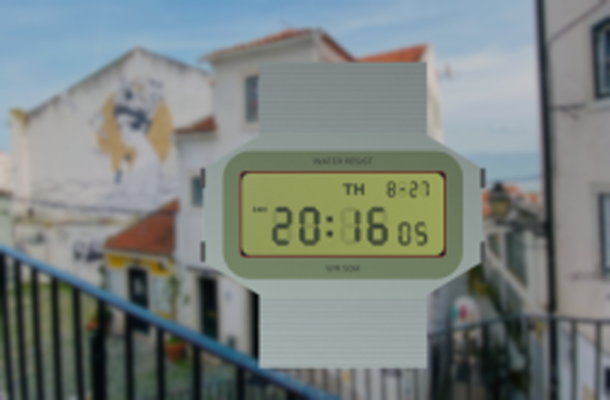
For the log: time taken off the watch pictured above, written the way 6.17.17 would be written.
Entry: 20.16.05
